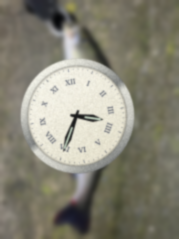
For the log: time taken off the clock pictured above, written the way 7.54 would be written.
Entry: 3.35
